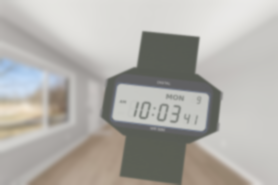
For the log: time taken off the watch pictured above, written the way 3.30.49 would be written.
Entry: 10.03.41
